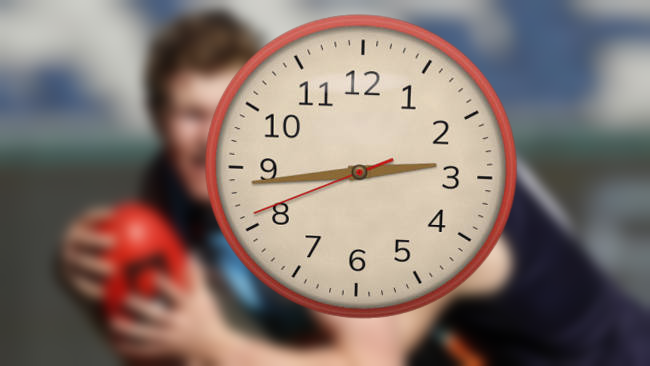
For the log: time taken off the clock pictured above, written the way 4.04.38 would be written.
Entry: 2.43.41
